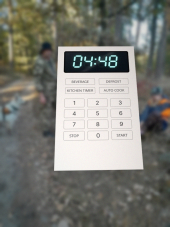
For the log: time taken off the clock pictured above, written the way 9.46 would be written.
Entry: 4.48
